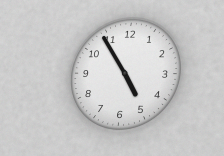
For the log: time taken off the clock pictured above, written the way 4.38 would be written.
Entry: 4.54
